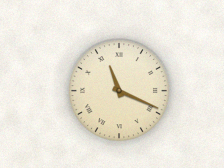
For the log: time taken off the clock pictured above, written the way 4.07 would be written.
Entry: 11.19
